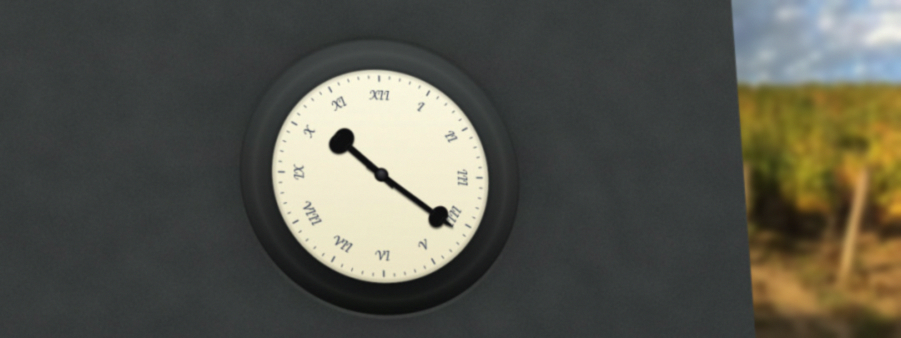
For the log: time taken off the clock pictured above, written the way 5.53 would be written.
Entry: 10.21
